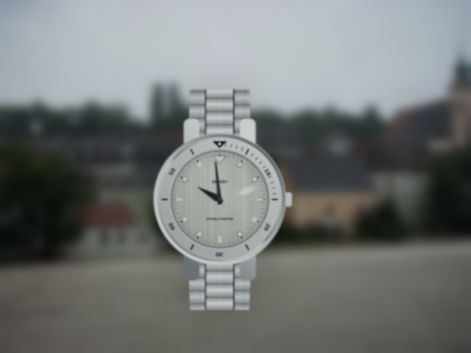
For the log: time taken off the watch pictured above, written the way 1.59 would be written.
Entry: 9.59
